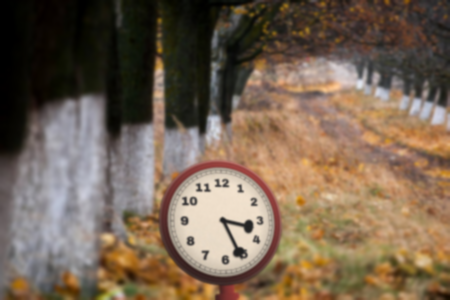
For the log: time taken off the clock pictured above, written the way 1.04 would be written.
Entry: 3.26
